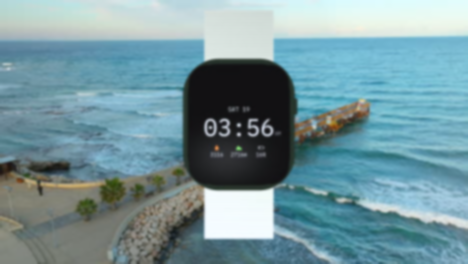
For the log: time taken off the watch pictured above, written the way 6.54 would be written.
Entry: 3.56
